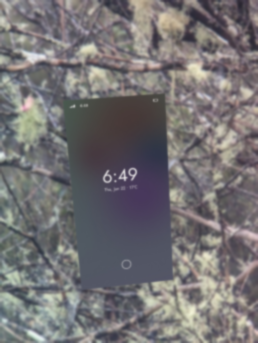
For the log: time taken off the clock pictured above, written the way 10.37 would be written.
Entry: 6.49
